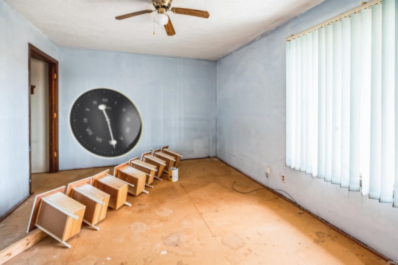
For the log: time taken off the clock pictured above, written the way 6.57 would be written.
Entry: 11.29
